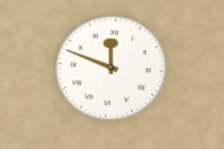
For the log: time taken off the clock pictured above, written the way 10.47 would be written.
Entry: 11.48
